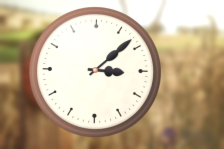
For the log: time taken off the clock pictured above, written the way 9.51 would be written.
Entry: 3.08
